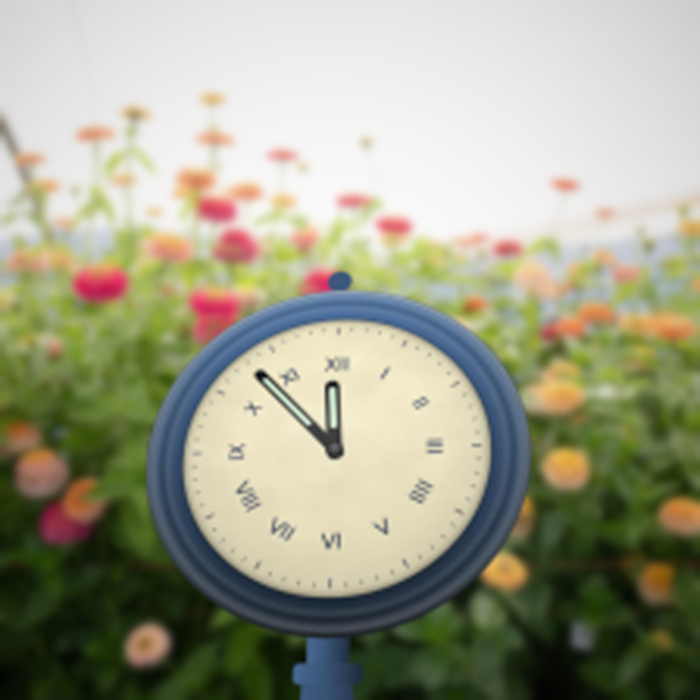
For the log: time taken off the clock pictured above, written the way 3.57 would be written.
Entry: 11.53
